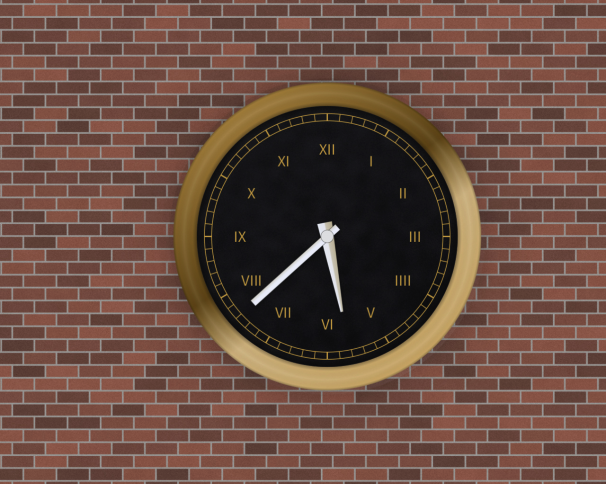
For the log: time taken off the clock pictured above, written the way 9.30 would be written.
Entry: 5.38
